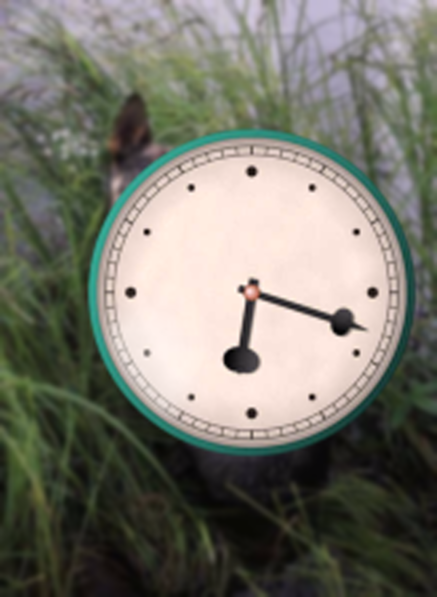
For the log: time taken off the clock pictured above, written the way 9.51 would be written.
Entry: 6.18
